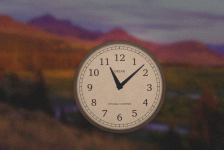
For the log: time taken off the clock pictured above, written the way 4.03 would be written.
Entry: 11.08
